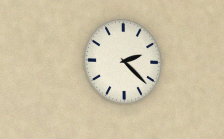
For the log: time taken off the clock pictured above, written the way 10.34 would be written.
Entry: 2.22
